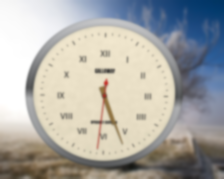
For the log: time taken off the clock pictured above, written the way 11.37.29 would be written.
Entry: 5.26.31
